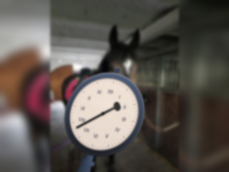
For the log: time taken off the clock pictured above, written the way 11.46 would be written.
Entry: 1.38
